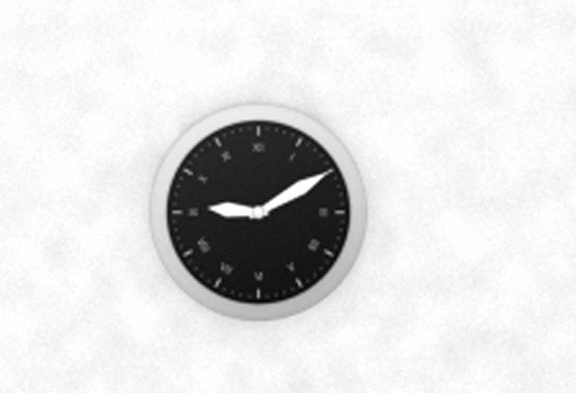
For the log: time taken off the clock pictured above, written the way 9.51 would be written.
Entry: 9.10
